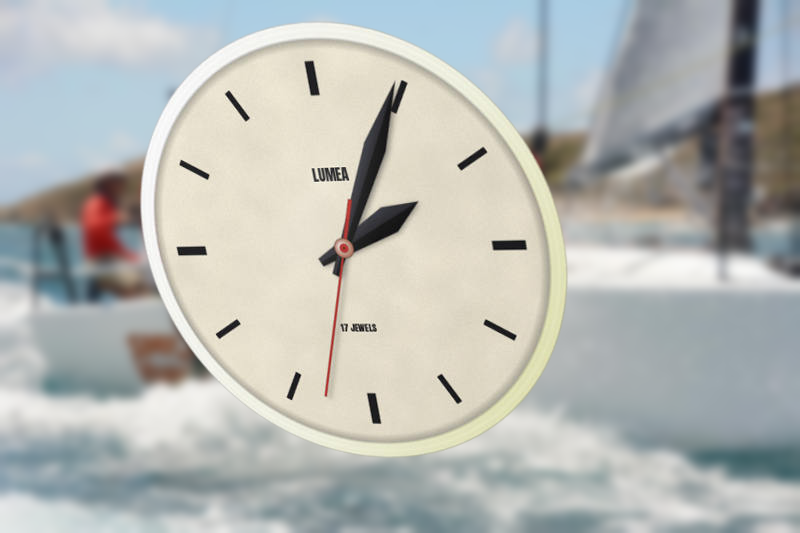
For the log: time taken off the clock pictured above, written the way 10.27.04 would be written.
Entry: 2.04.33
